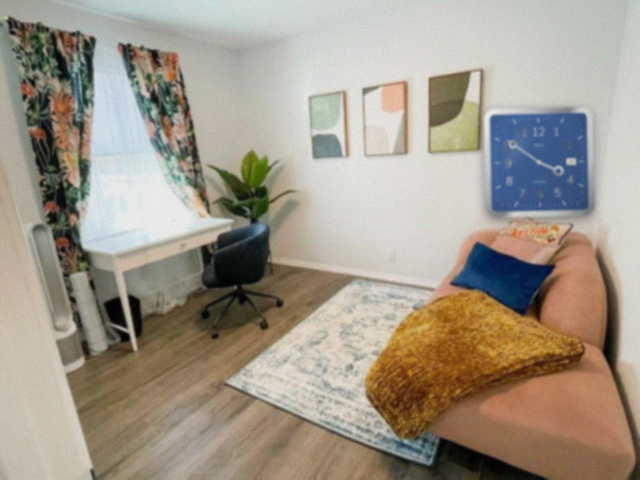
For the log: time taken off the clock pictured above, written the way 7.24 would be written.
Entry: 3.51
